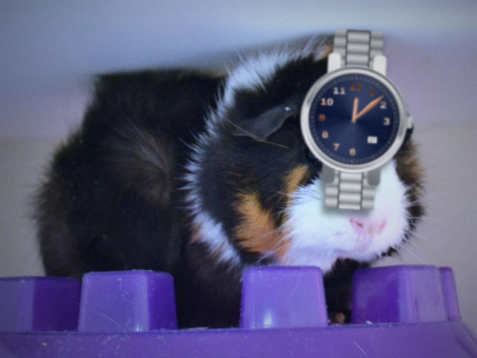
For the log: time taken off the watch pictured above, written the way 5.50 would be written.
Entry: 12.08
